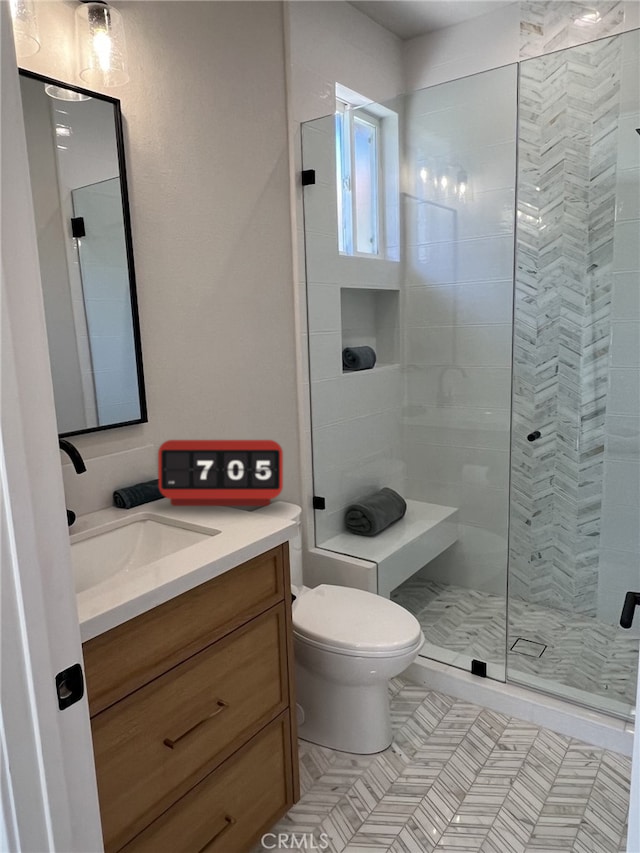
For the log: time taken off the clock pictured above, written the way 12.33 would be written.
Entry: 7.05
